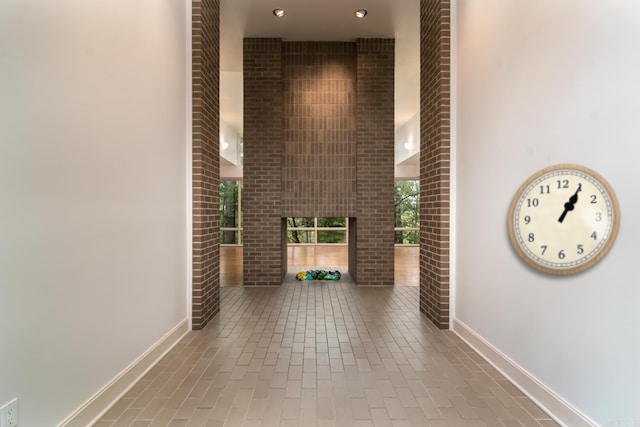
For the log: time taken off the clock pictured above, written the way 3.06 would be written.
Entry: 1.05
